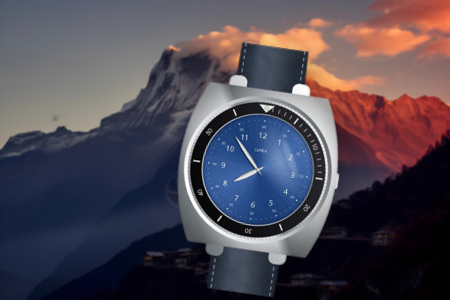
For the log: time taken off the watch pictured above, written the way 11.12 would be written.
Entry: 7.53
